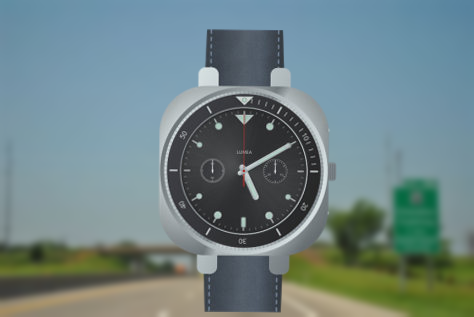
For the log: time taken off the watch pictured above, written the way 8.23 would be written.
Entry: 5.10
